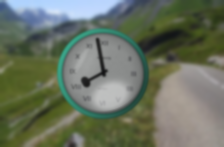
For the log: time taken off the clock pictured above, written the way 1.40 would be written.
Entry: 7.58
